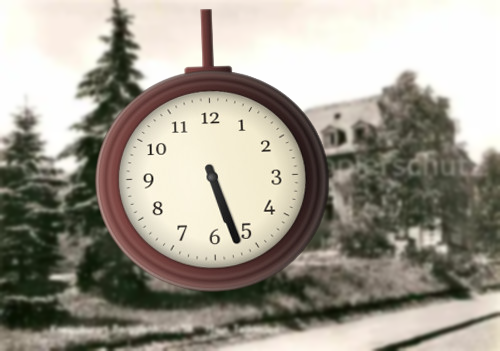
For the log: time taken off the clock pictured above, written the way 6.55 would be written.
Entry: 5.27
